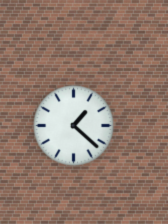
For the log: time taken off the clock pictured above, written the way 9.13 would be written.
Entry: 1.22
